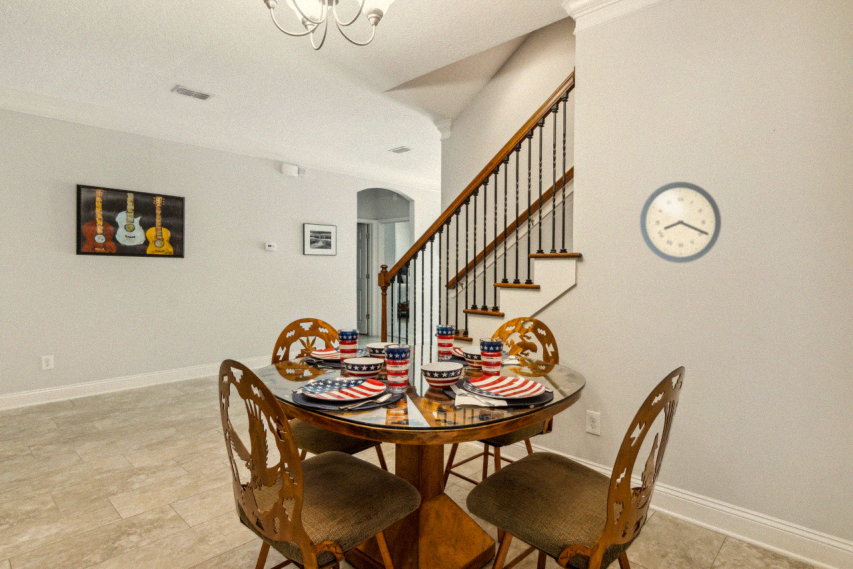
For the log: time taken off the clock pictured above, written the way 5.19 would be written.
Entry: 8.19
